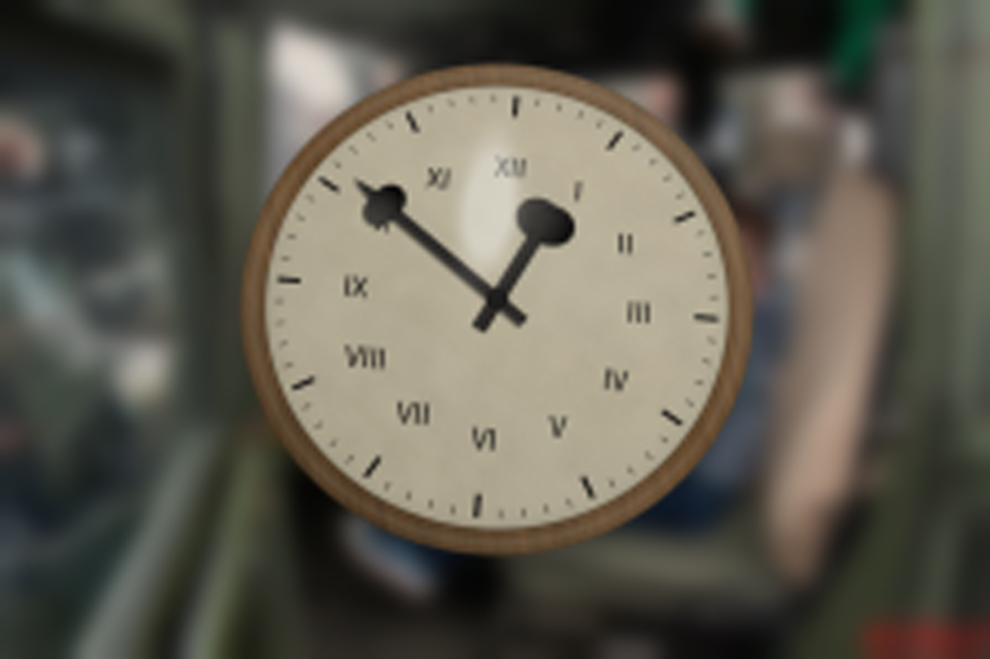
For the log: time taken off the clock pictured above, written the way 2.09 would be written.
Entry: 12.51
